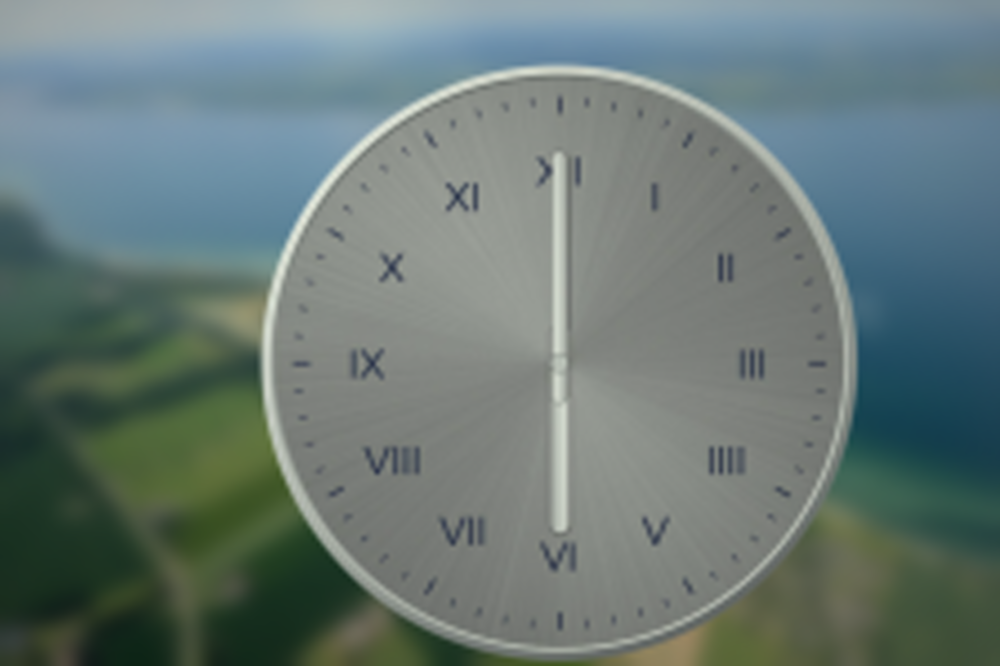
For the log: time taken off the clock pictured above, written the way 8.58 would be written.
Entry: 6.00
